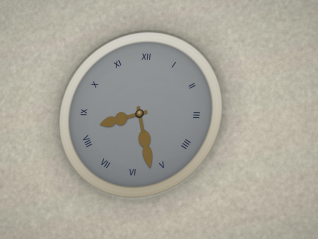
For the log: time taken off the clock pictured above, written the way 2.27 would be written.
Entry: 8.27
